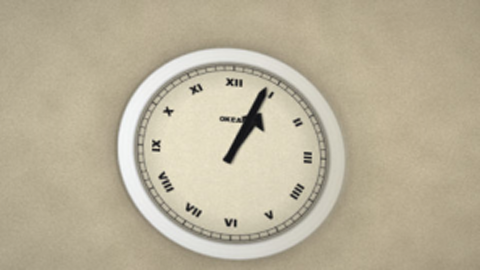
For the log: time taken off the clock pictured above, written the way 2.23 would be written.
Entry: 1.04
